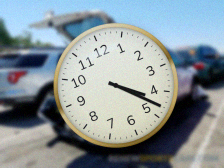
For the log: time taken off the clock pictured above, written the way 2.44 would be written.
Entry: 4.23
